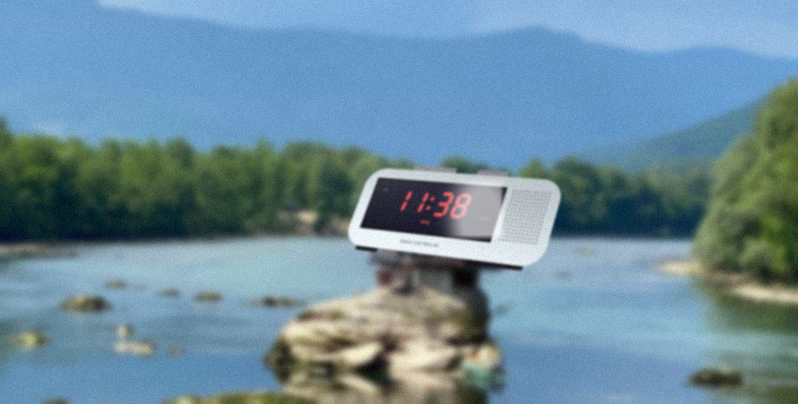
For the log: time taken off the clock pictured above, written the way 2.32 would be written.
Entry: 11.38
